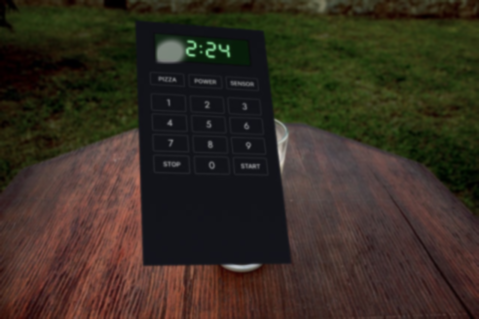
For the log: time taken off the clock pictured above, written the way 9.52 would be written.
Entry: 2.24
